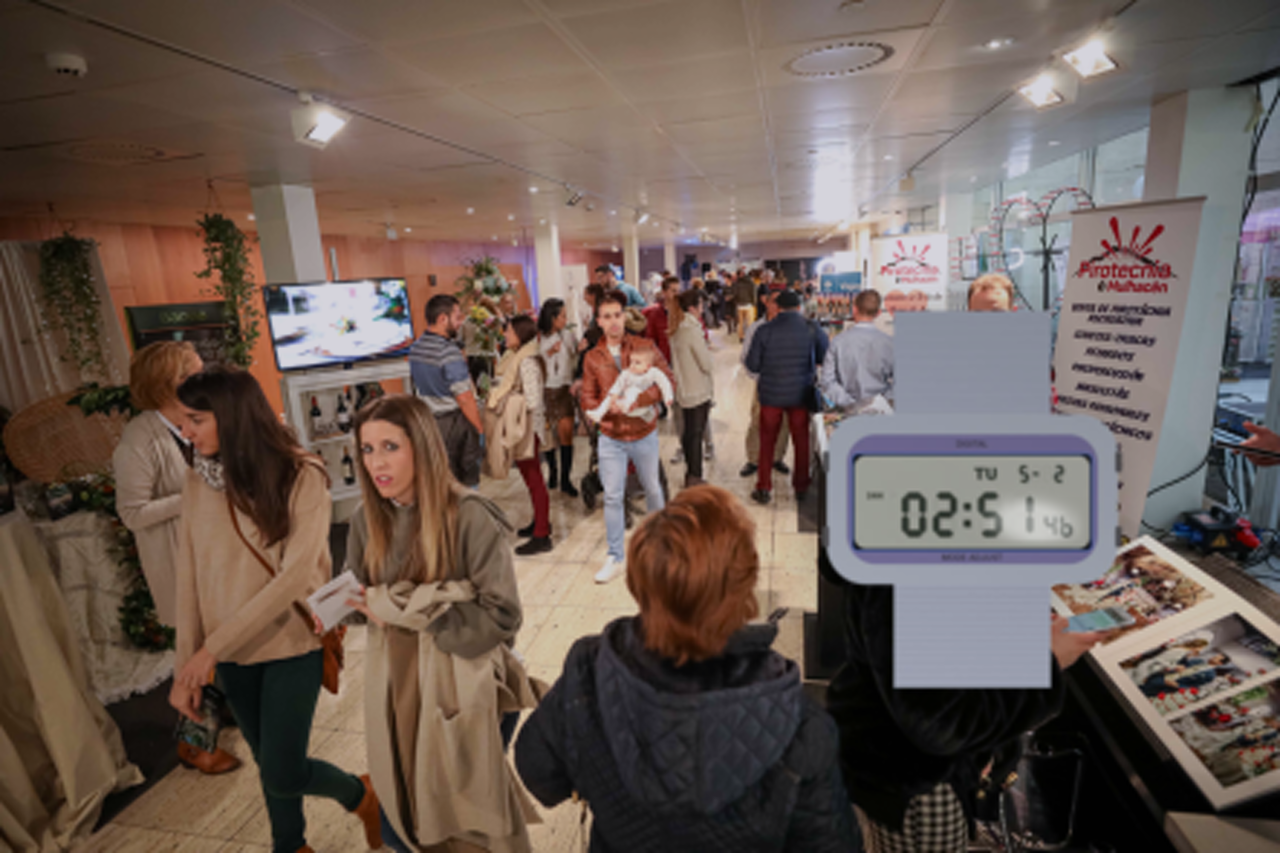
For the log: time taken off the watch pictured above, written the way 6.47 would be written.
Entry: 2.51
